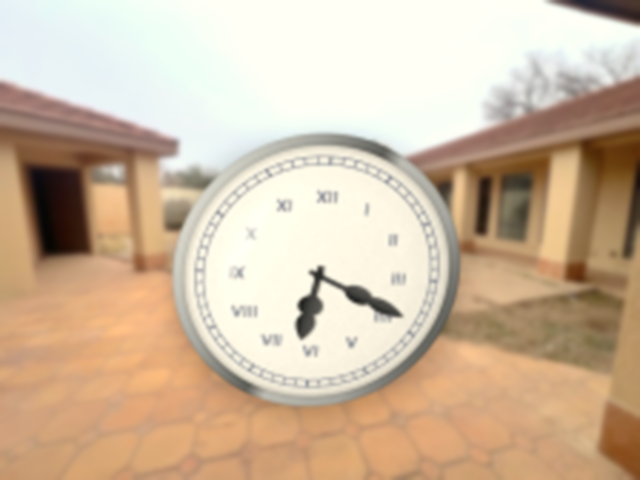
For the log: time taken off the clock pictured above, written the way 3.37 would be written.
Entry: 6.19
